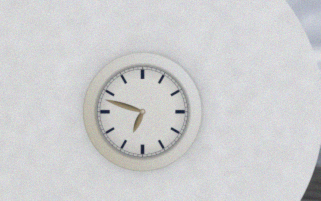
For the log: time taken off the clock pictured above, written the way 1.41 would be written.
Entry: 6.48
